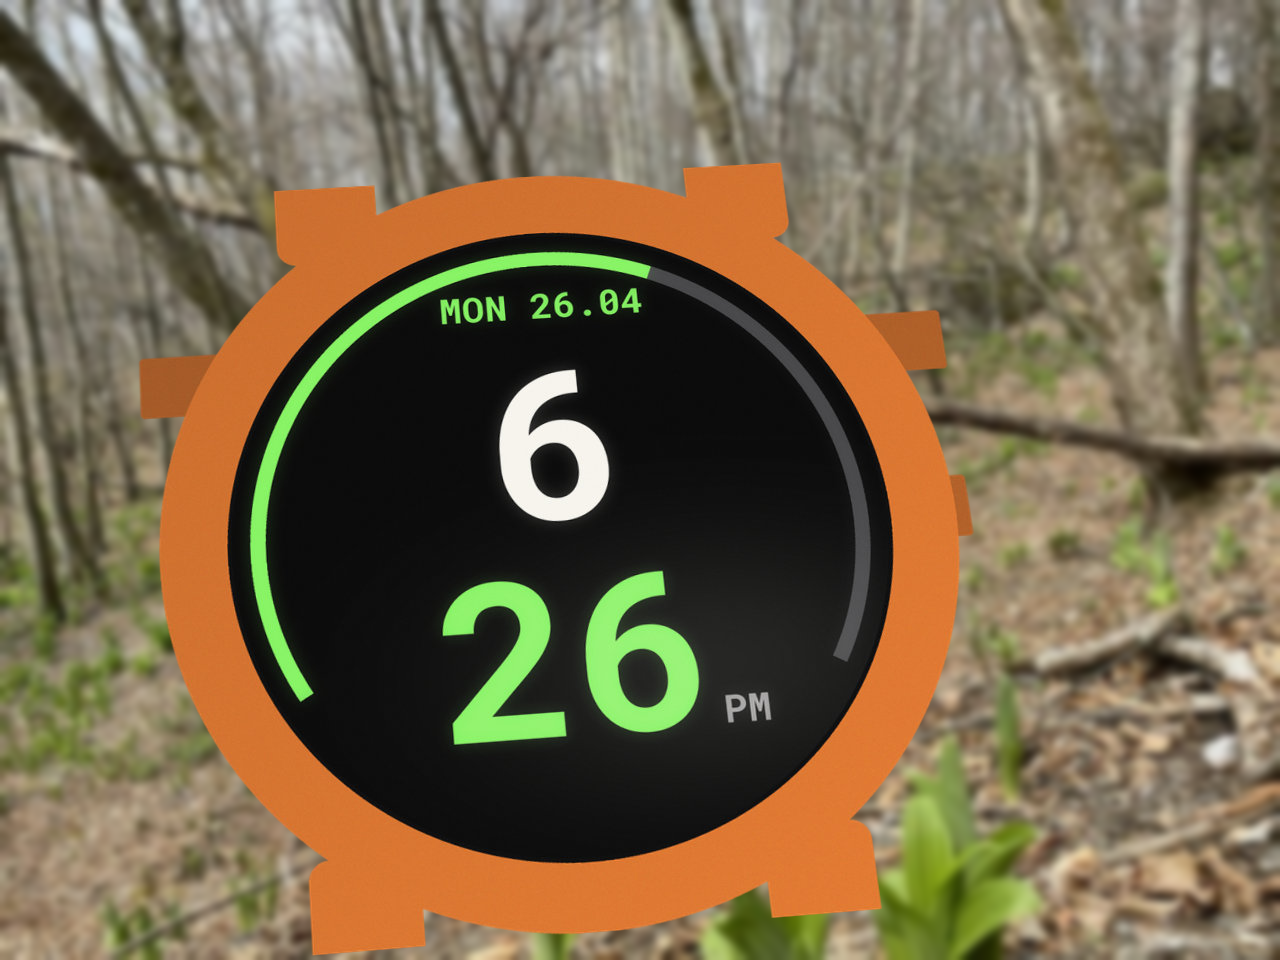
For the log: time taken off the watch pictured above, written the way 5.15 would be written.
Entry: 6.26
